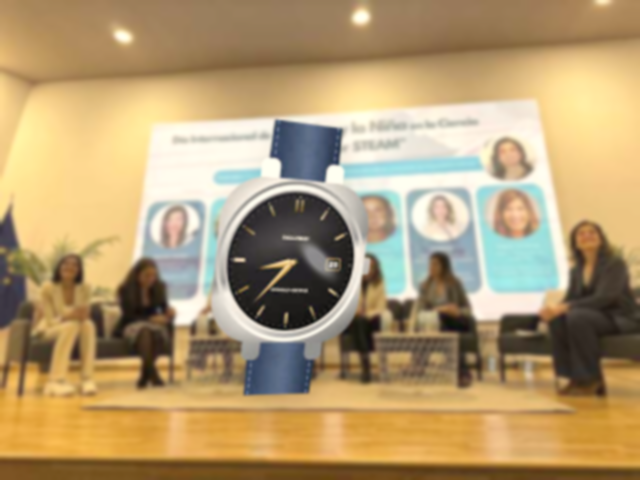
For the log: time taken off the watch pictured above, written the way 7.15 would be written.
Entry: 8.37
